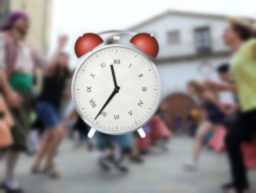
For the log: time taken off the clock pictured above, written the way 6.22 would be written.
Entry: 11.36
